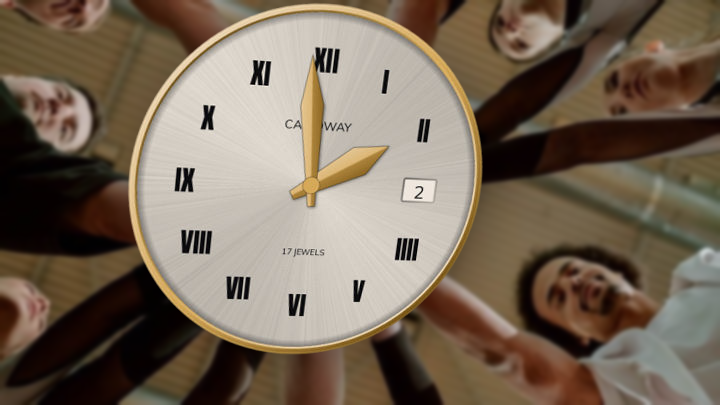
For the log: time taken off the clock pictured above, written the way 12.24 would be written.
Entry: 1.59
